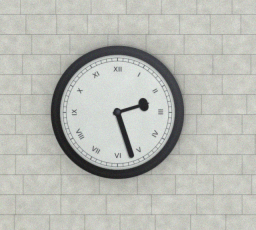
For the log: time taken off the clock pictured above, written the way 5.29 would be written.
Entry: 2.27
